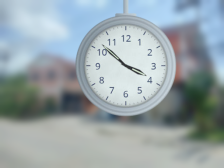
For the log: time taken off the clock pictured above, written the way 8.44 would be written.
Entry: 3.52
